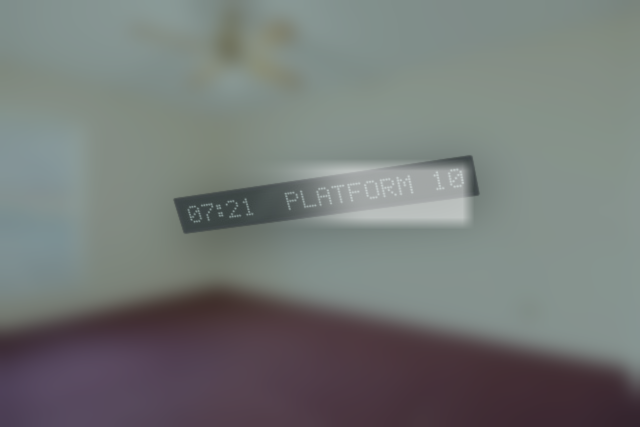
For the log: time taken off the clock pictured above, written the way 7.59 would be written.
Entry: 7.21
